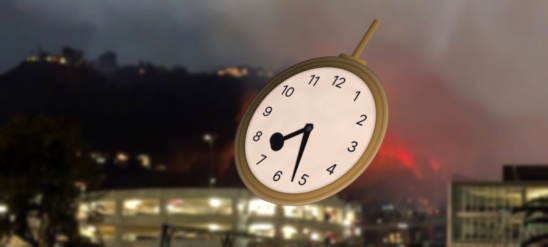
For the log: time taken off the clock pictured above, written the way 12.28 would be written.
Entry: 7.27
